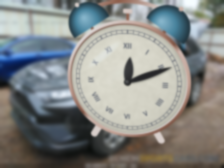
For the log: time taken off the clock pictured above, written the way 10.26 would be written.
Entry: 12.11
